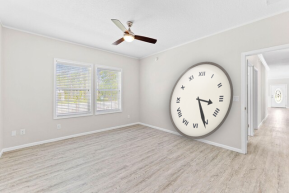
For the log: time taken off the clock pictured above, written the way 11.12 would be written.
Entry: 3.26
